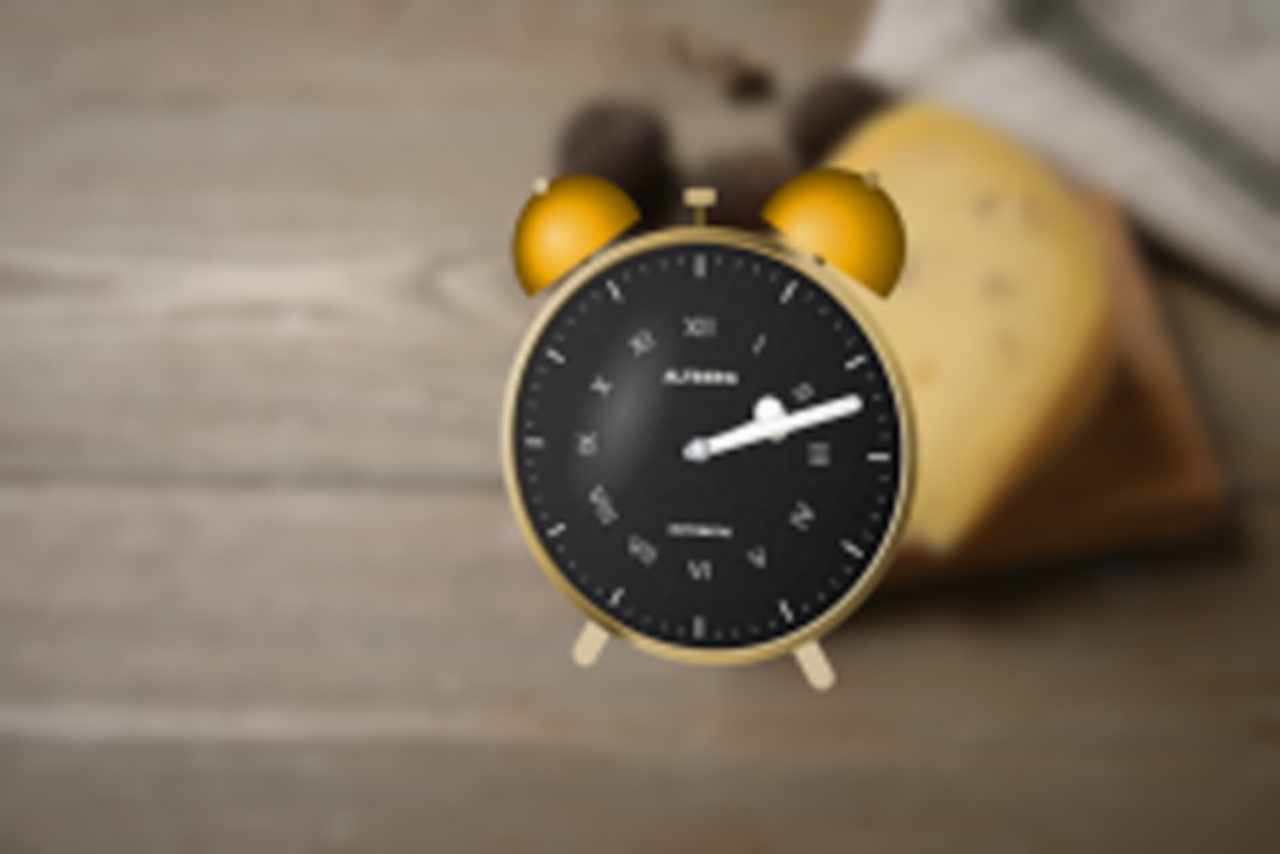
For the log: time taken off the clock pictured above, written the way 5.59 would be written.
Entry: 2.12
